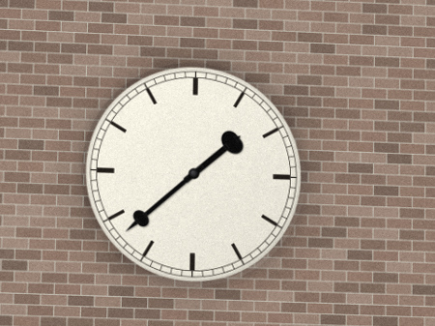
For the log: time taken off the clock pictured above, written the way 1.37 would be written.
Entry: 1.38
